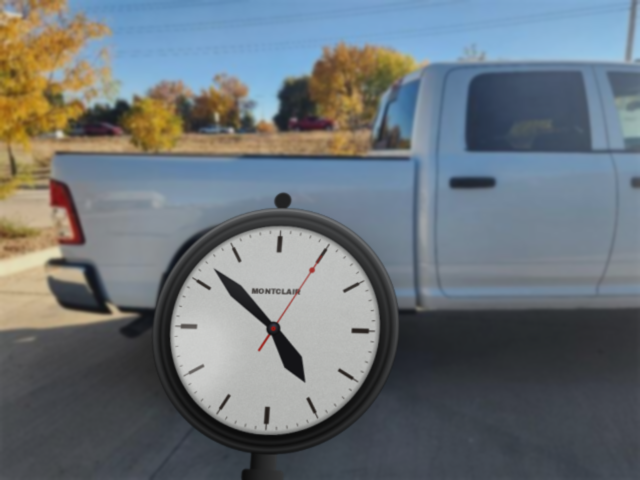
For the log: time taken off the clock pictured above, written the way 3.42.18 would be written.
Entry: 4.52.05
